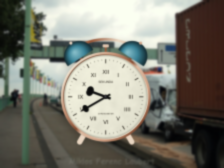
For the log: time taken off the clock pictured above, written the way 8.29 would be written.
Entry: 9.40
